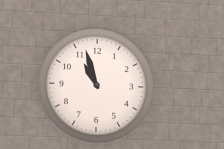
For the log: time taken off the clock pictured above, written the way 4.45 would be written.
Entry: 10.57
